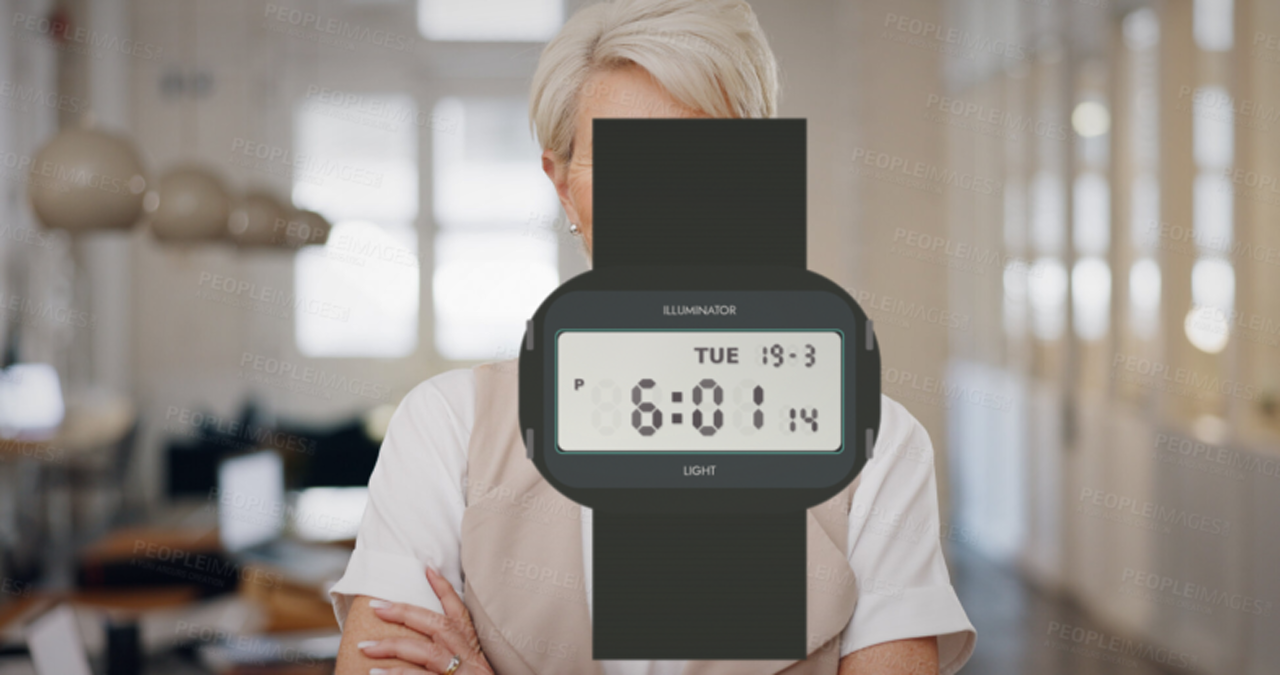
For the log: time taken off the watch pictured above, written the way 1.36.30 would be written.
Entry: 6.01.14
